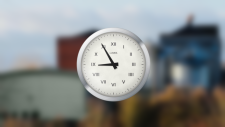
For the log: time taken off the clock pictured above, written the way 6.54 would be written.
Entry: 8.55
